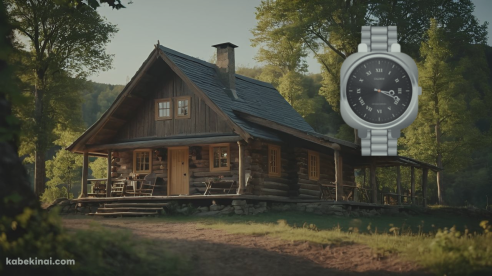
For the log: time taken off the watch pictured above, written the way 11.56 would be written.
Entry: 3.19
